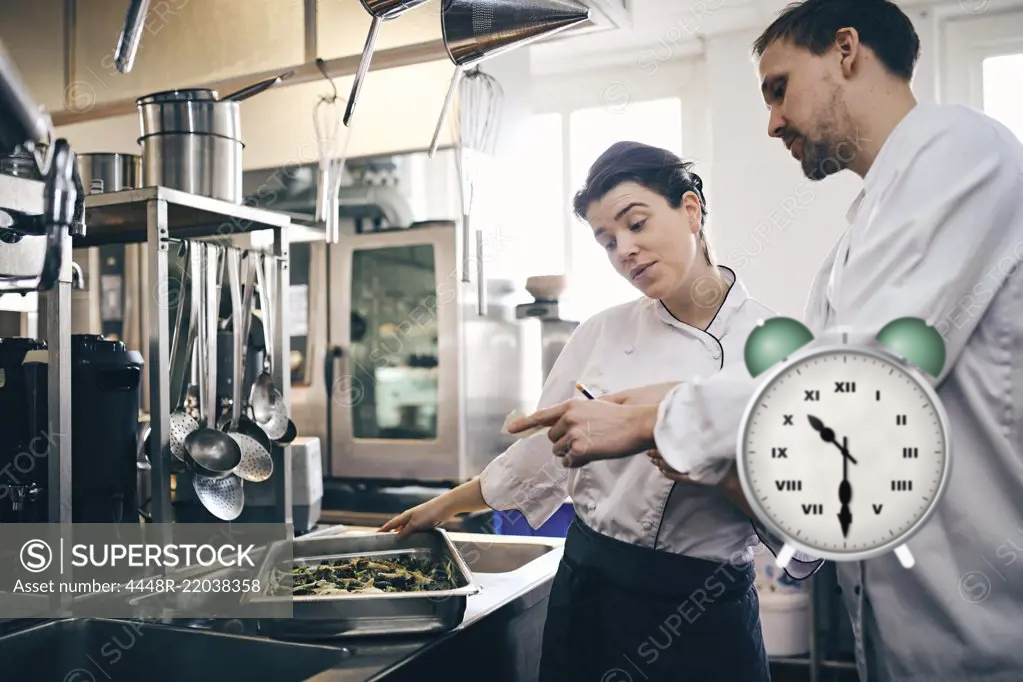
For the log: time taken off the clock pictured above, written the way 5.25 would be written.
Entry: 10.30
